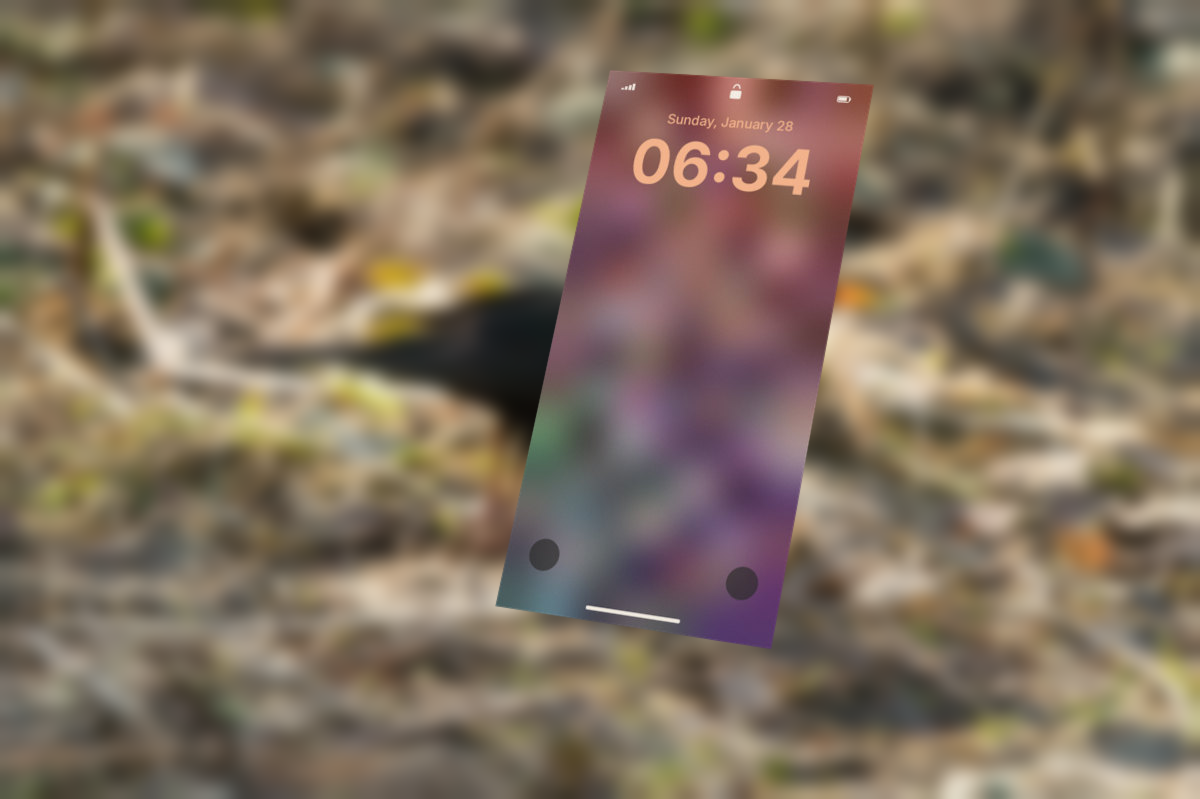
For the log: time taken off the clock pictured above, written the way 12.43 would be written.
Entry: 6.34
